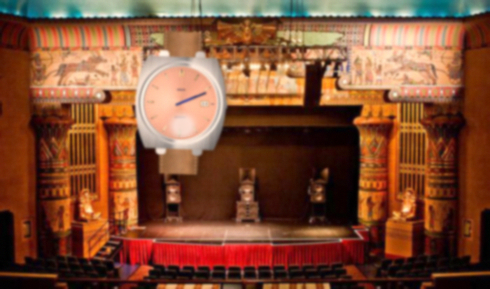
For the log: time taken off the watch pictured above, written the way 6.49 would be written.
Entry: 2.11
